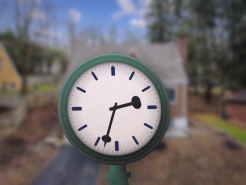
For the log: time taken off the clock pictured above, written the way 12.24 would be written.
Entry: 2.33
